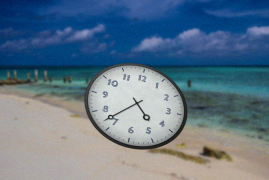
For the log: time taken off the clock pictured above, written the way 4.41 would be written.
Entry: 4.37
